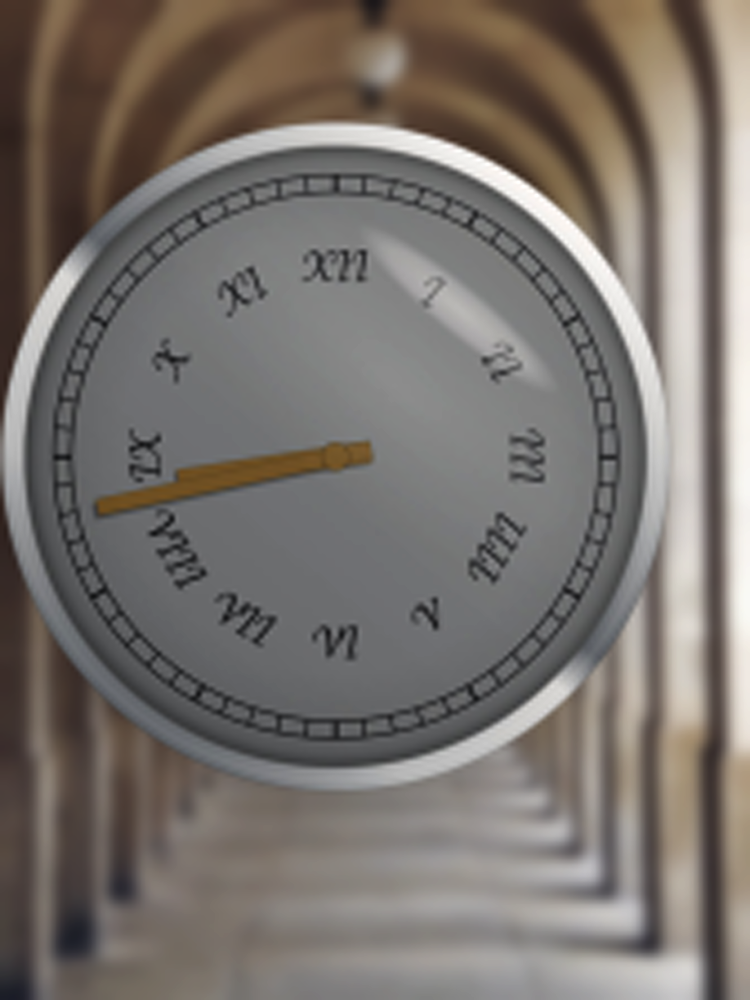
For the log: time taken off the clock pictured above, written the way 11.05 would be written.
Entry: 8.43
